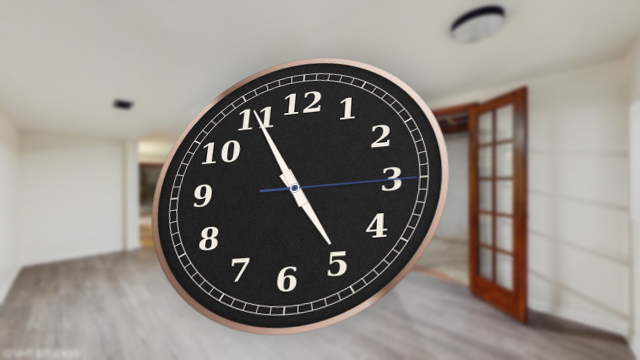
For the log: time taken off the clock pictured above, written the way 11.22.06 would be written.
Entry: 4.55.15
